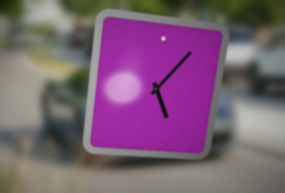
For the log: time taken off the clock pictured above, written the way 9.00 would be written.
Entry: 5.06
